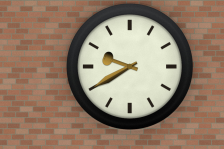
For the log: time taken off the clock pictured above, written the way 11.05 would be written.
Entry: 9.40
